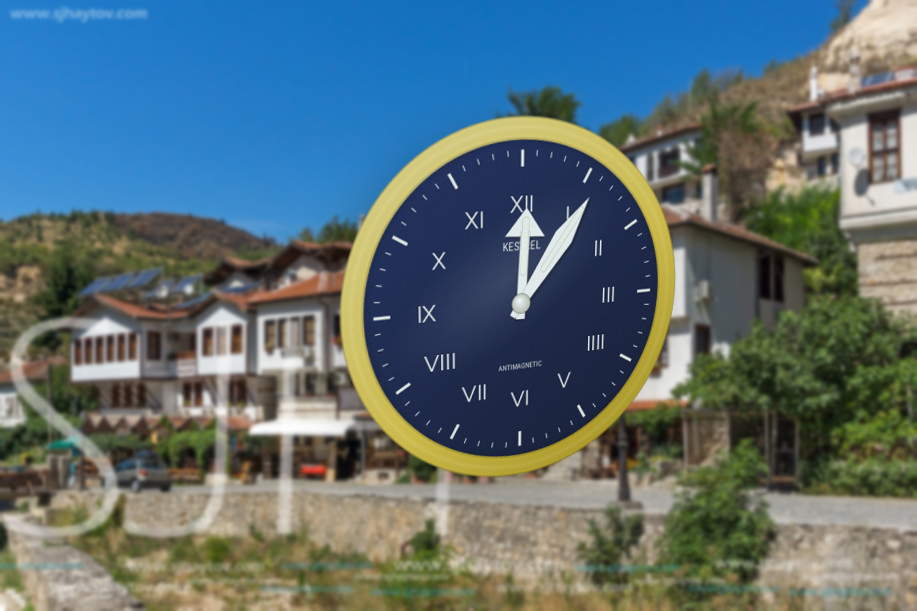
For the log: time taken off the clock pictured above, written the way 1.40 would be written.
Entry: 12.06
